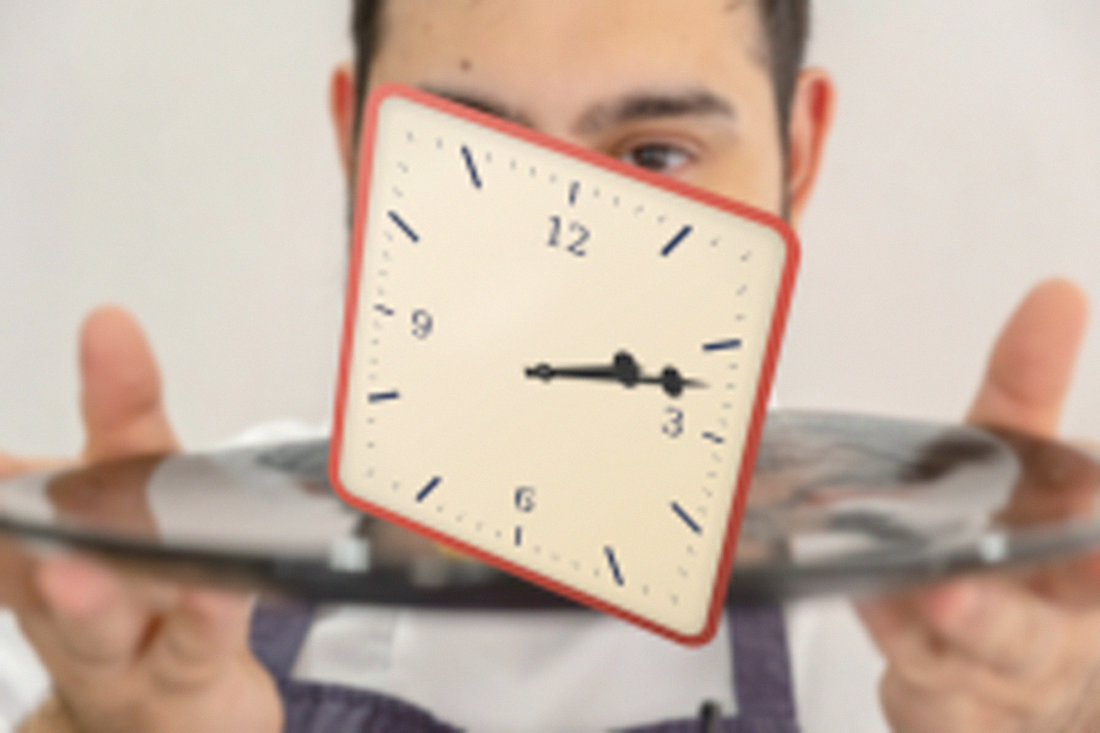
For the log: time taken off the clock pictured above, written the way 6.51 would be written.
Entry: 2.12
